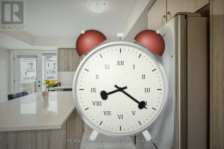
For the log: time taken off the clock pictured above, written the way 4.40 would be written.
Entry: 8.21
